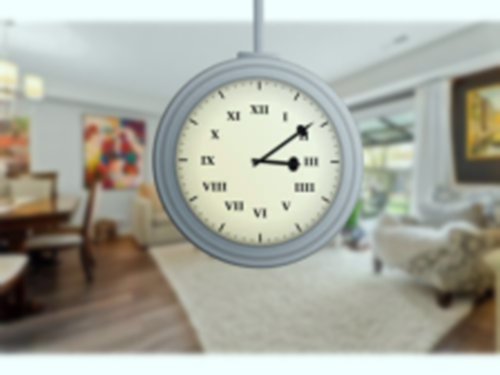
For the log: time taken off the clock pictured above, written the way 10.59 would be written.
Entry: 3.09
